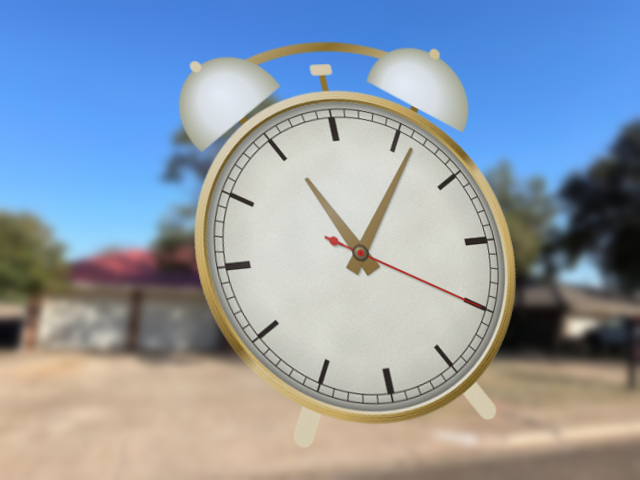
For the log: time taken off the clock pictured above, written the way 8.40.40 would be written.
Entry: 11.06.20
